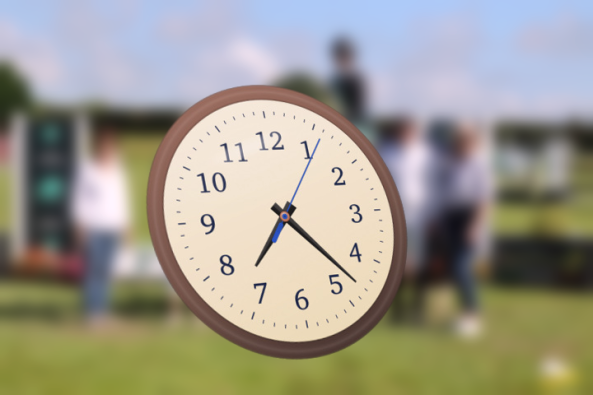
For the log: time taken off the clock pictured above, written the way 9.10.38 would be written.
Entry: 7.23.06
